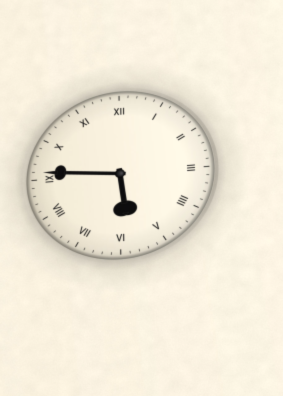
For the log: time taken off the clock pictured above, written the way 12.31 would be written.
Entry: 5.46
